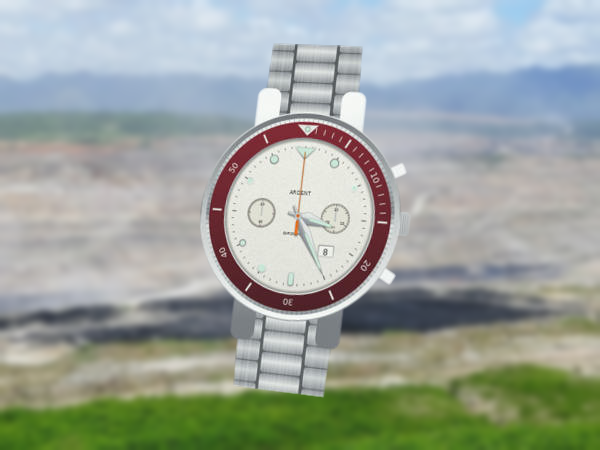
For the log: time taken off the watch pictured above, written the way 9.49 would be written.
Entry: 3.25
